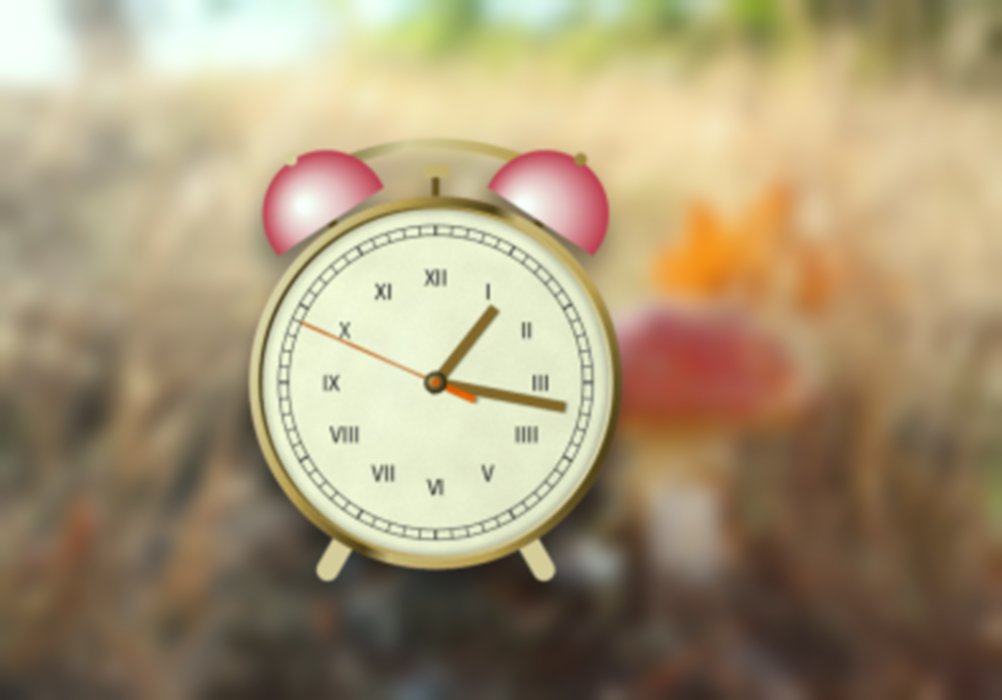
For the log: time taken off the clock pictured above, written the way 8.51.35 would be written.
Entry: 1.16.49
